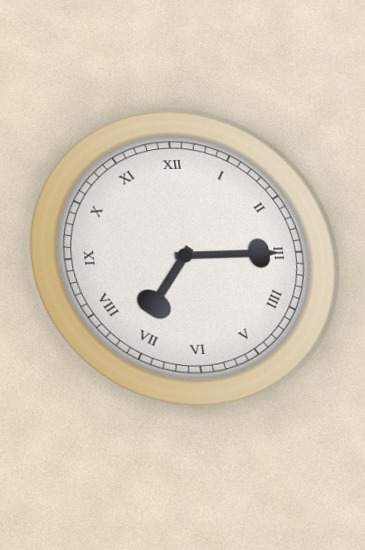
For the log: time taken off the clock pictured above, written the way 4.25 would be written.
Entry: 7.15
